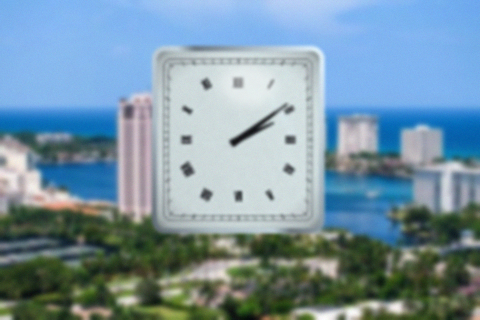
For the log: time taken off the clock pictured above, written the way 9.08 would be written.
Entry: 2.09
